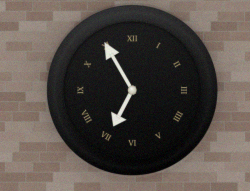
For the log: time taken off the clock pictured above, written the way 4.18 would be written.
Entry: 6.55
